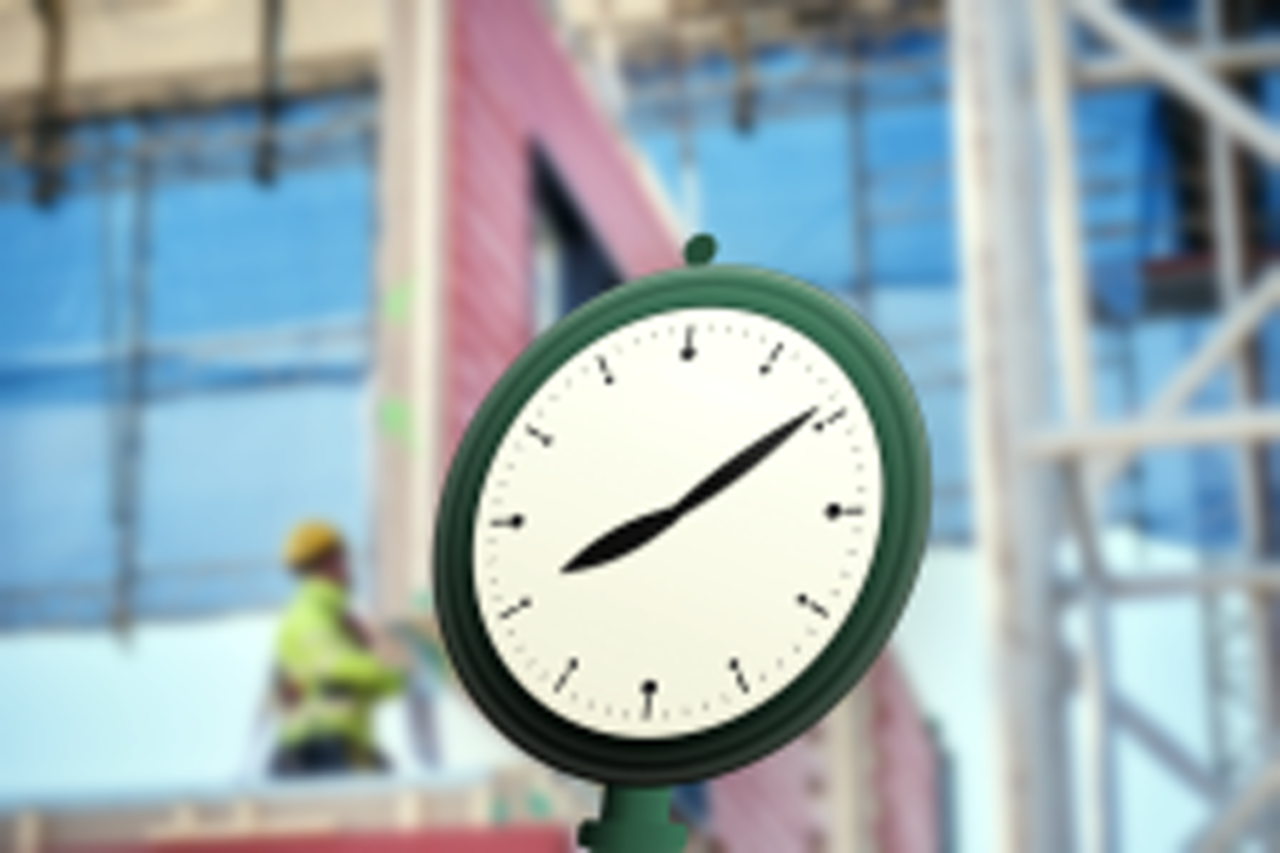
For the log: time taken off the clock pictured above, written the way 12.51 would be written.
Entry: 8.09
